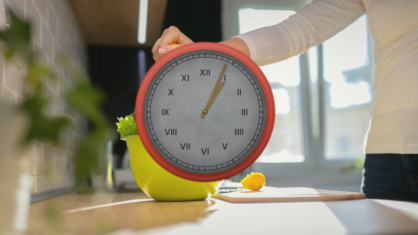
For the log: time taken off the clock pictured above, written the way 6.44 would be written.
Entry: 1.04
